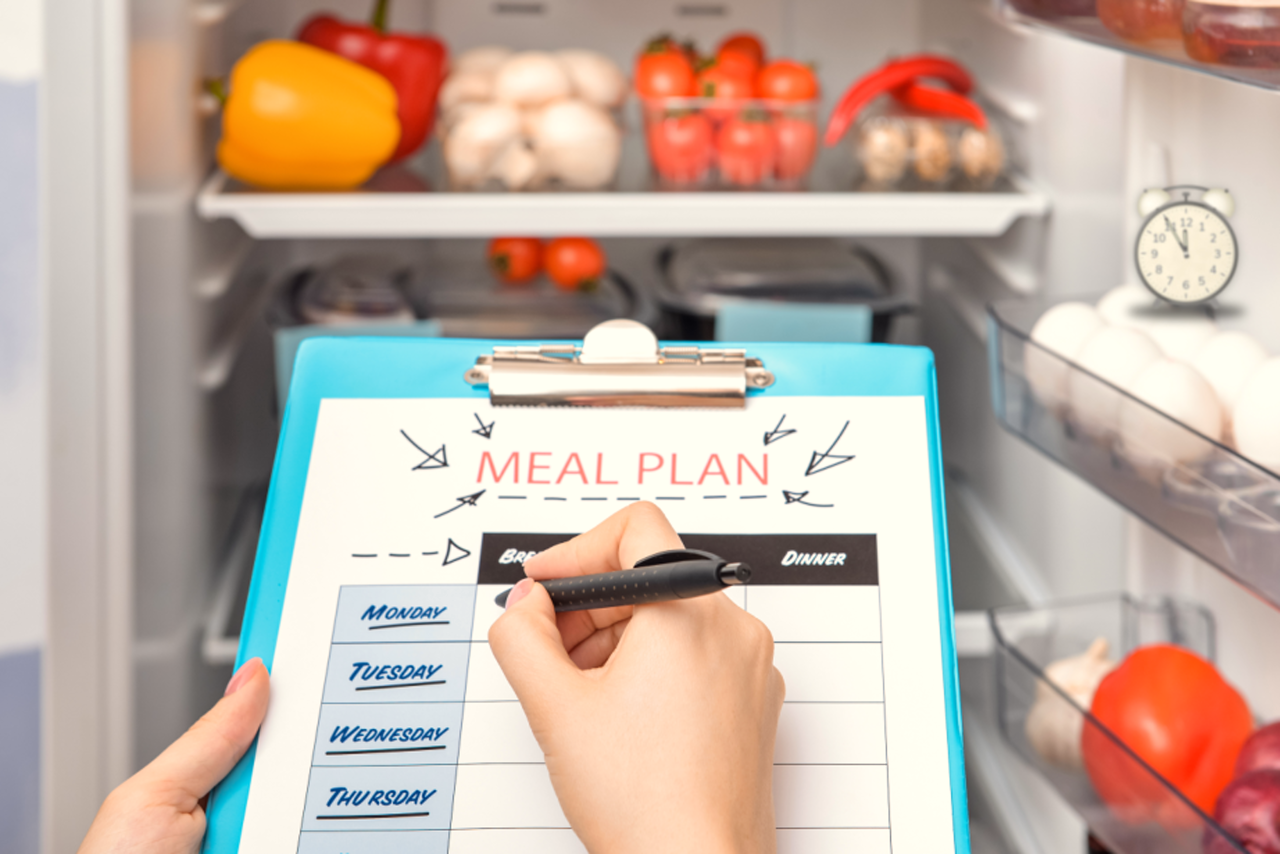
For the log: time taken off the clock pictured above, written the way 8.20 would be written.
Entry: 11.55
